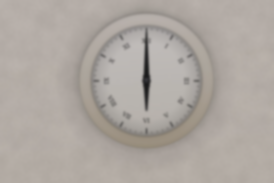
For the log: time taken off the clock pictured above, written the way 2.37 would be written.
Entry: 6.00
